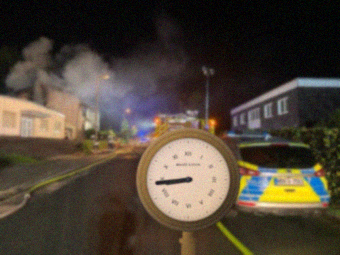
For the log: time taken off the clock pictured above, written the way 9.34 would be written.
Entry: 8.44
